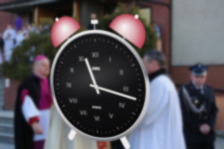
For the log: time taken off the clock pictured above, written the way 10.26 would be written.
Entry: 11.17
